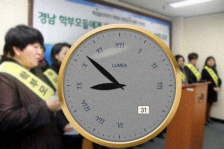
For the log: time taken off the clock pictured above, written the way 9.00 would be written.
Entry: 8.52
